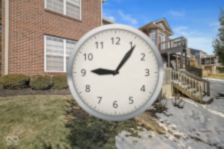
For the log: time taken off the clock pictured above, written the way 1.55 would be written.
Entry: 9.06
